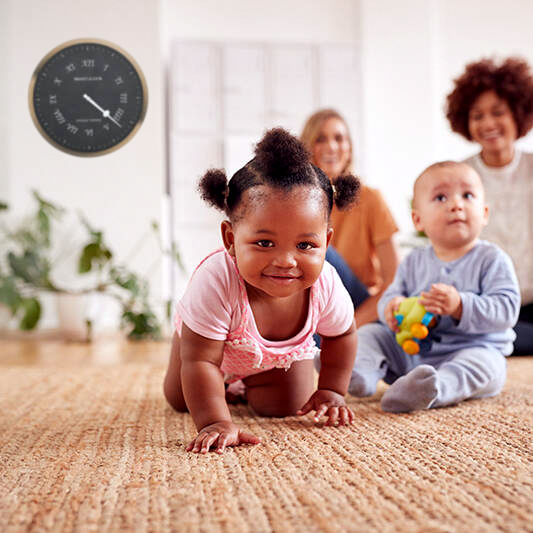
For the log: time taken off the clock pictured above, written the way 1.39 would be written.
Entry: 4.22
